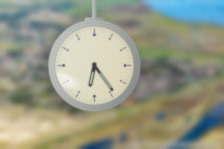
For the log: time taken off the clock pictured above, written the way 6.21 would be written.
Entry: 6.24
